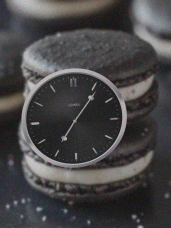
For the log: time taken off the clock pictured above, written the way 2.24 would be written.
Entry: 7.06
